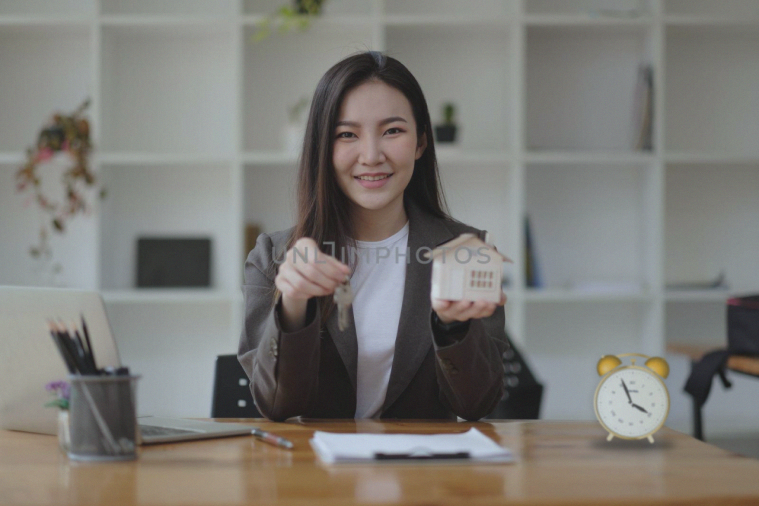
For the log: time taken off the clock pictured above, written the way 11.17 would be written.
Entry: 3.56
